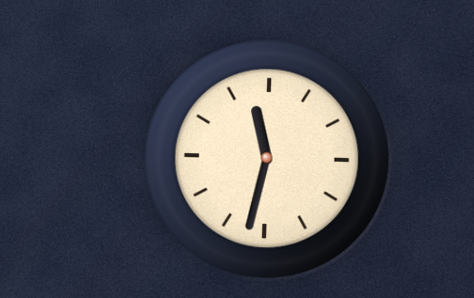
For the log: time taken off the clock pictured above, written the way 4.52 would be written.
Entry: 11.32
